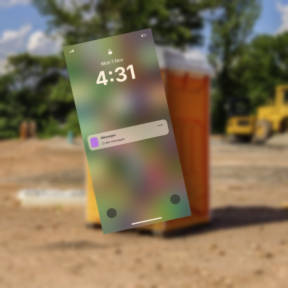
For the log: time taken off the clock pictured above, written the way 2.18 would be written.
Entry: 4.31
